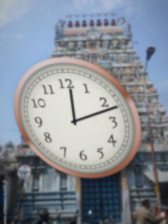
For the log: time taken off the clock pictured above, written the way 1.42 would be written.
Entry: 12.12
